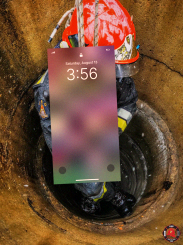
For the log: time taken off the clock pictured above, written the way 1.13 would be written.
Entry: 3.56
